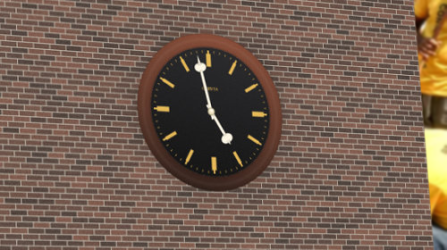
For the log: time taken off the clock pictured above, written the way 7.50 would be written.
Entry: 4.58
